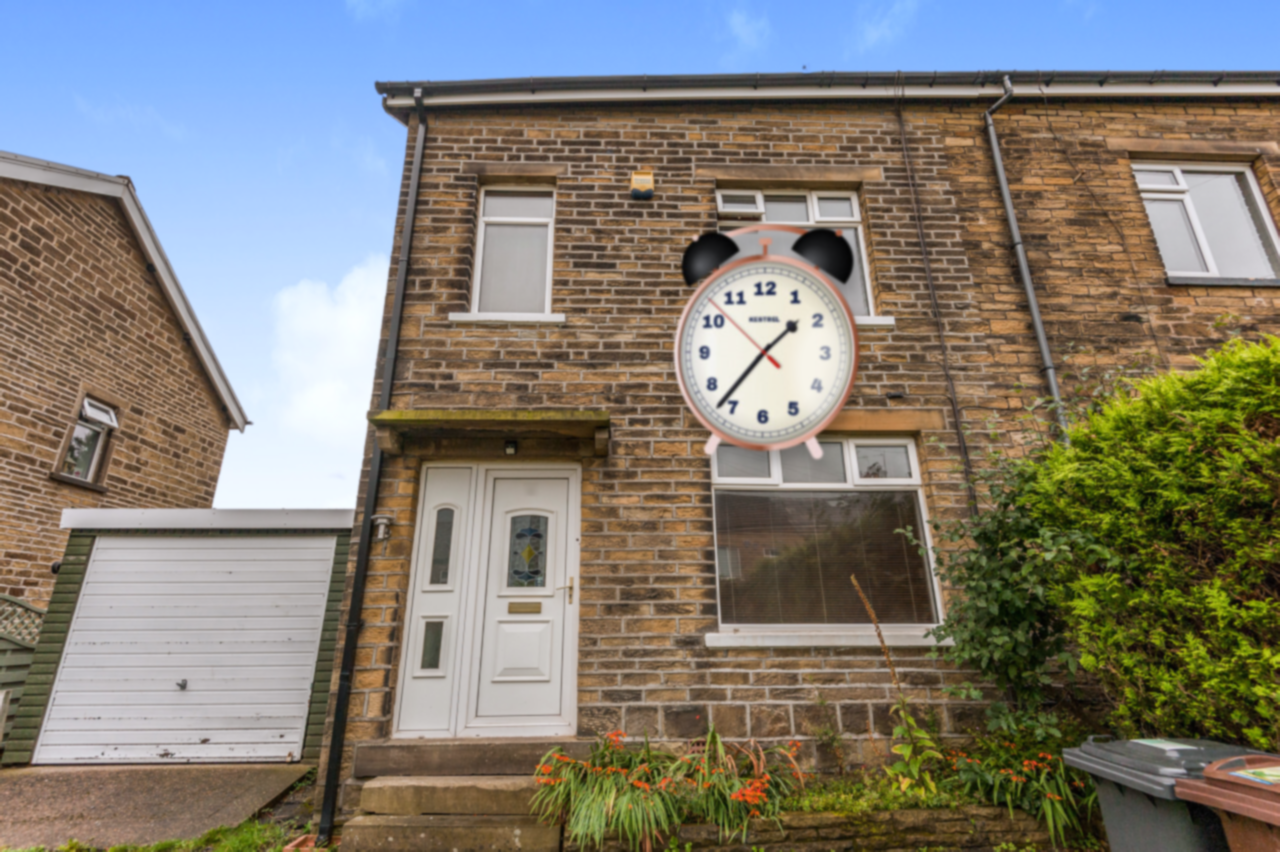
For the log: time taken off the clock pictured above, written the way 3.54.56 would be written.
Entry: 1.36.52
